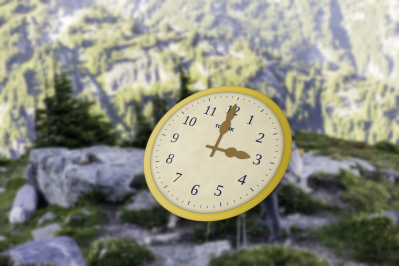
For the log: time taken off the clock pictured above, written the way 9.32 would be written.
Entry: 3.00
